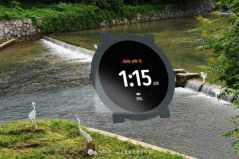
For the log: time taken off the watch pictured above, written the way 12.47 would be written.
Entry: 1.15
